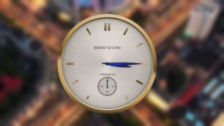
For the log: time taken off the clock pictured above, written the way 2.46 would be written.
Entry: 3.15
